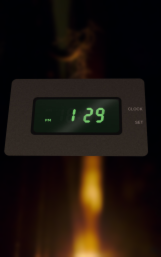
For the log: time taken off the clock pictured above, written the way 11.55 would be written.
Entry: 1.29
